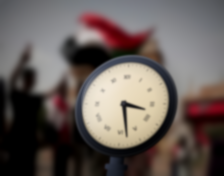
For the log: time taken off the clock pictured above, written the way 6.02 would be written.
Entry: 3.28
